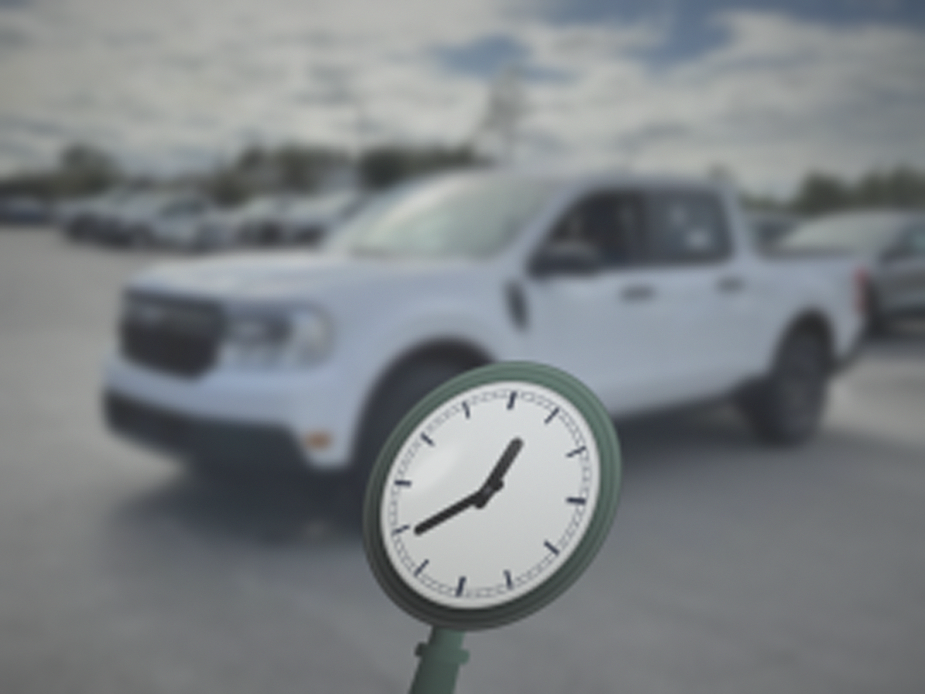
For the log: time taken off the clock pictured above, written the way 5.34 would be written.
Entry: 12.39
